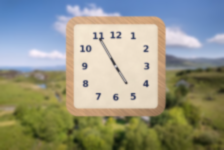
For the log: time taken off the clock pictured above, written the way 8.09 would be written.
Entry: 4.55
